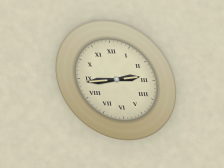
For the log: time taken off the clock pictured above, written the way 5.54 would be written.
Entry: 2.44
